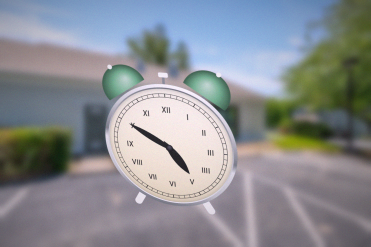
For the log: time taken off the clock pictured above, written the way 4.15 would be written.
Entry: 4.50
